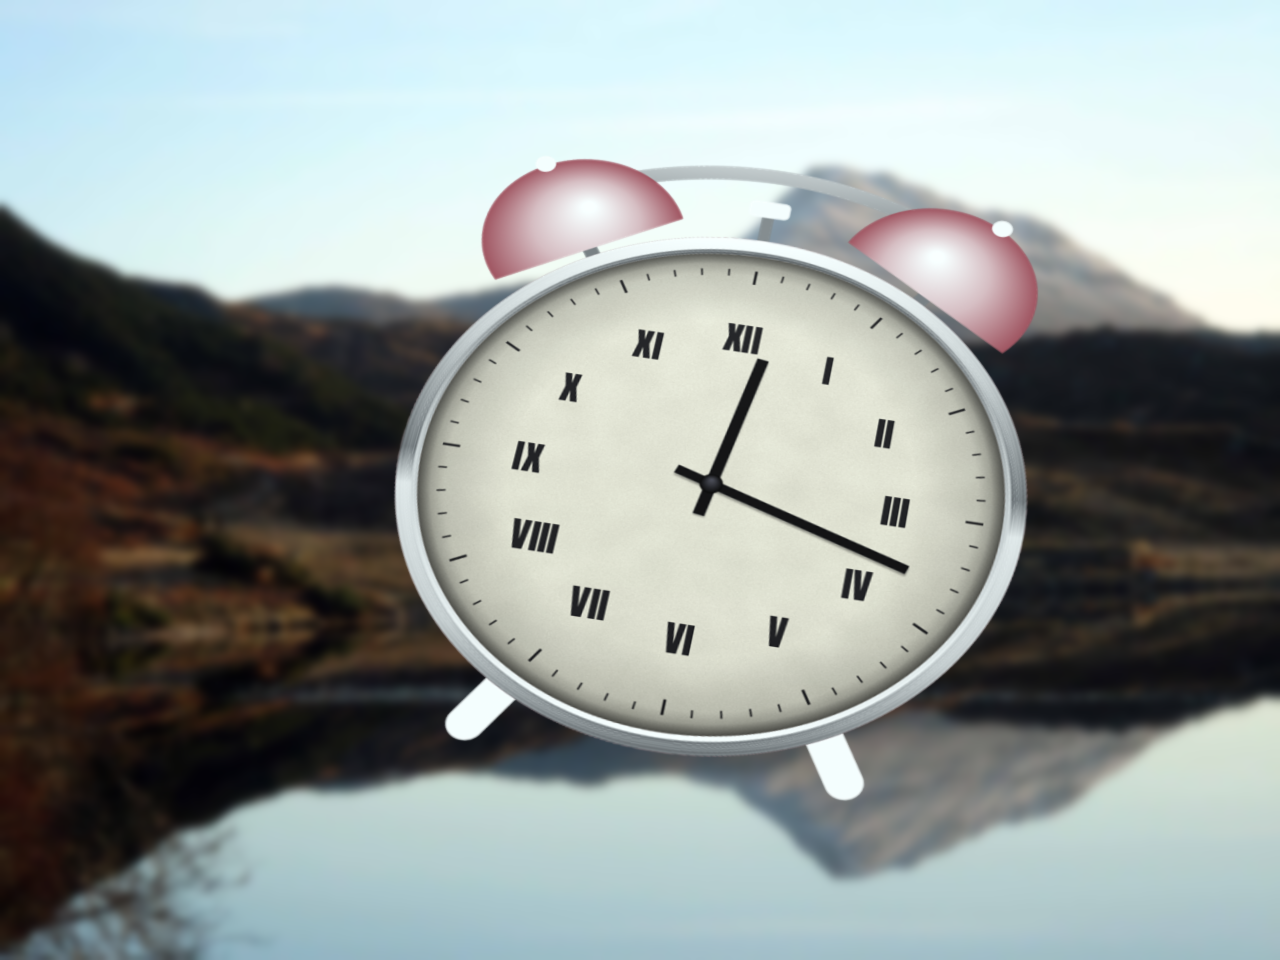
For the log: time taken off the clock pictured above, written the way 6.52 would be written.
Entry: 12.18
